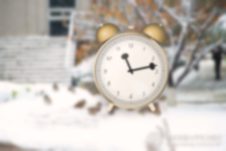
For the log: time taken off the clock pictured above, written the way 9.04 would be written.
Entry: 11.13
